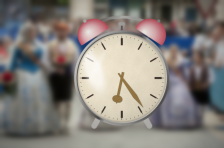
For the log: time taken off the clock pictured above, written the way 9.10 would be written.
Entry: 6.24
